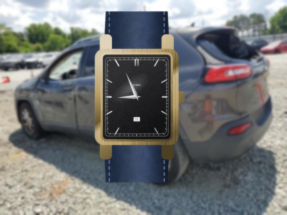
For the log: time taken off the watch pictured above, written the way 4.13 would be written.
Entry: 8.56
